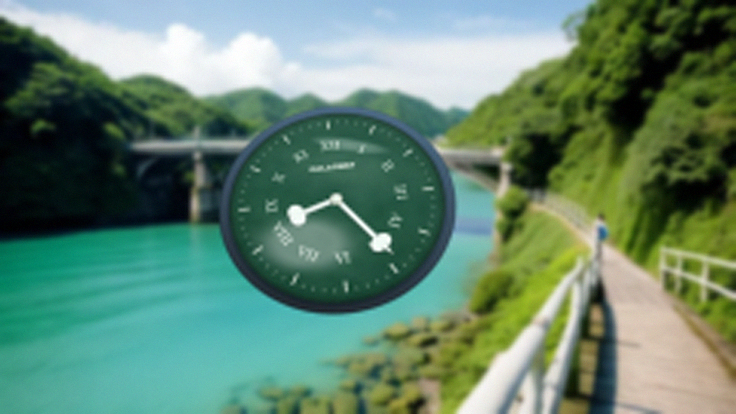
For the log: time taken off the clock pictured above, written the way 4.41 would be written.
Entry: 8.24
